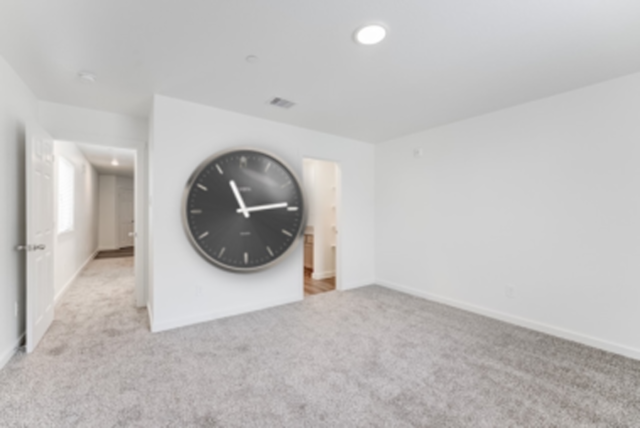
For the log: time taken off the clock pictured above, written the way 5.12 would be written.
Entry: 11.14
